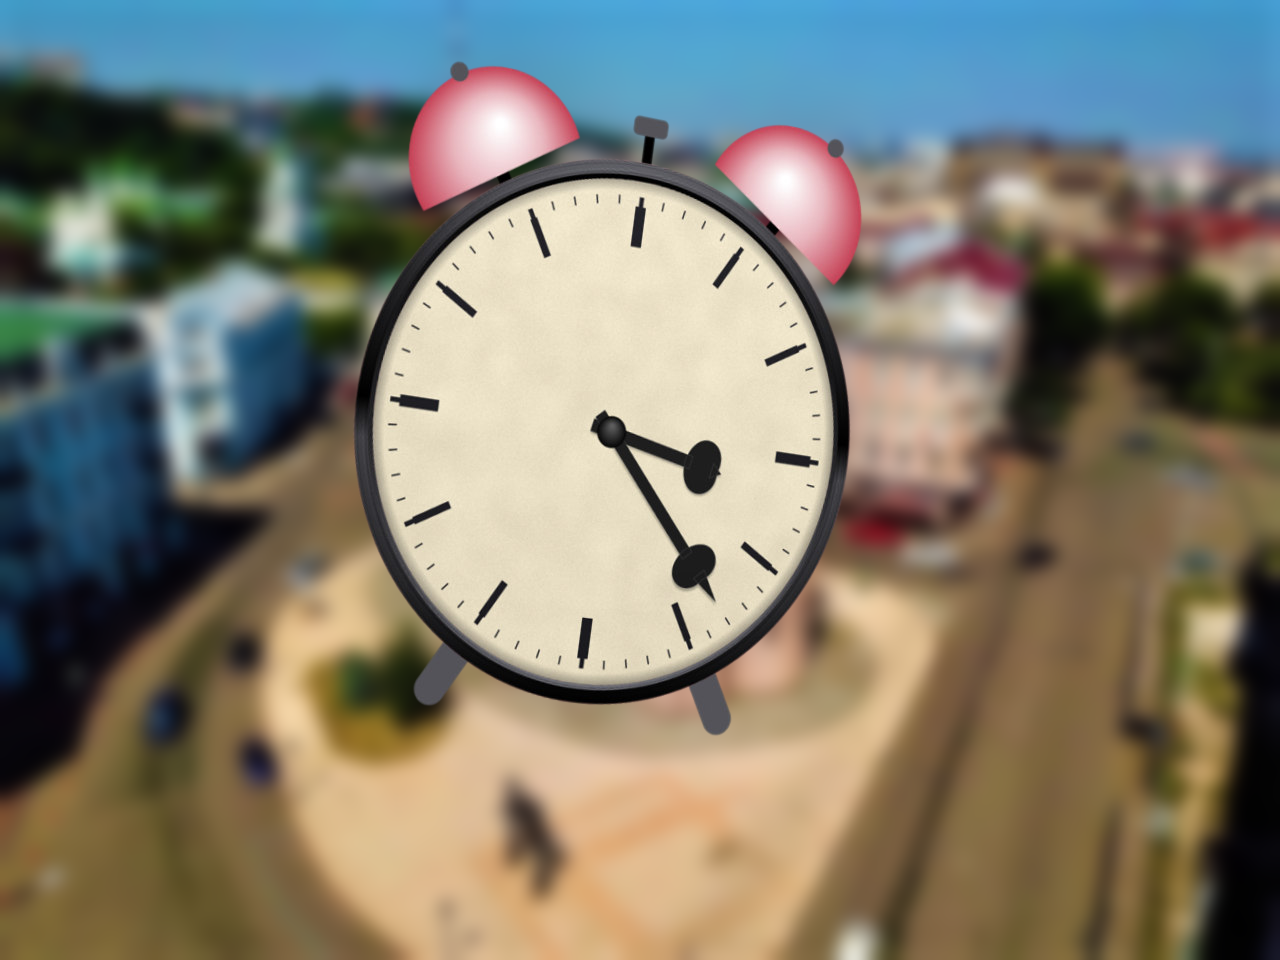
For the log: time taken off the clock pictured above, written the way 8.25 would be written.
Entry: 3.23
